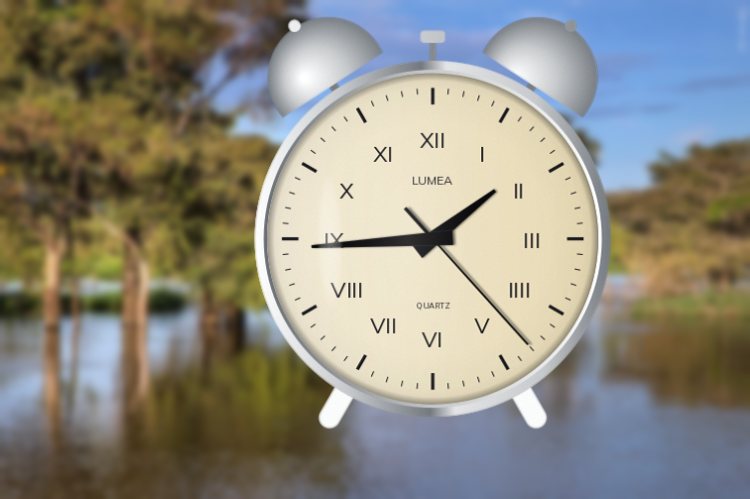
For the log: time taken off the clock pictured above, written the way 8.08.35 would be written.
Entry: 1.44.23
